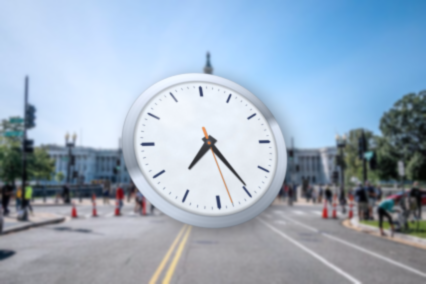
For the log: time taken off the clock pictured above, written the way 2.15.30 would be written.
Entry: 7.24.28
